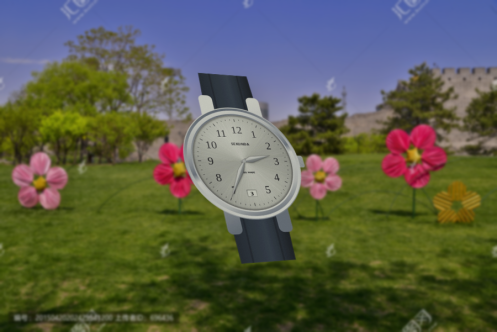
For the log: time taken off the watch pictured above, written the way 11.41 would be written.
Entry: 2.35
